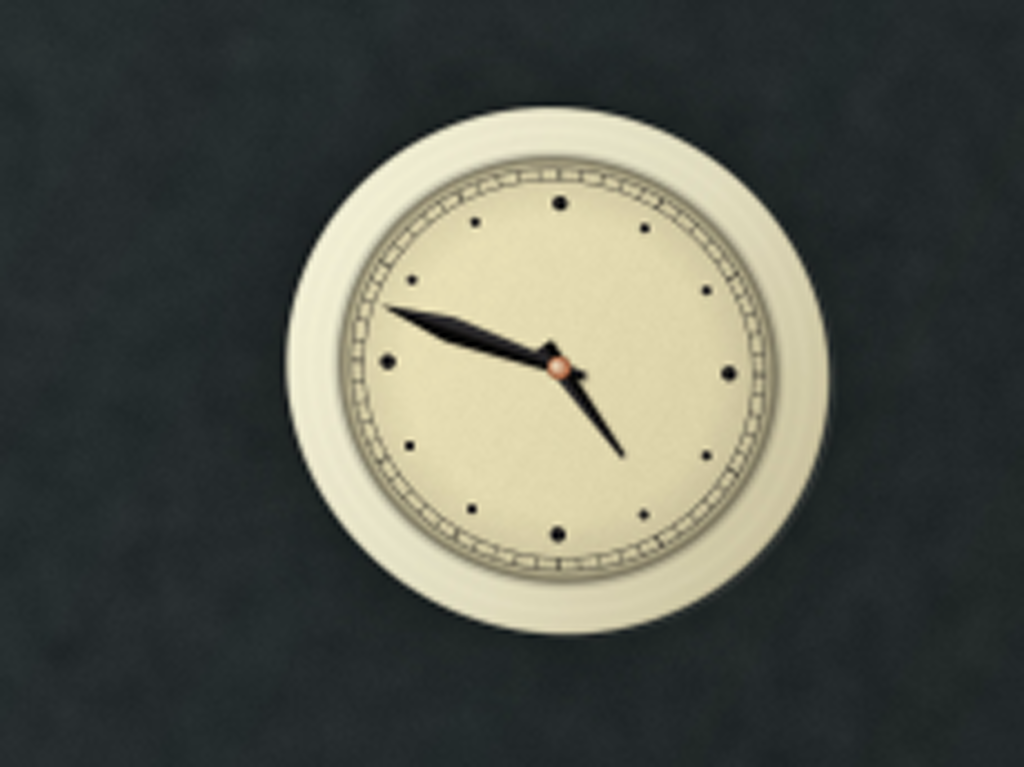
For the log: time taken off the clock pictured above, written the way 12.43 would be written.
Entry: 4.48
